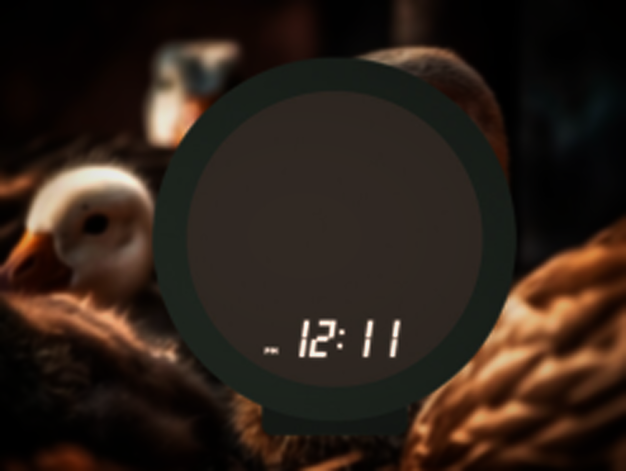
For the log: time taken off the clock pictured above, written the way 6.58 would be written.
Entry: 12.11
